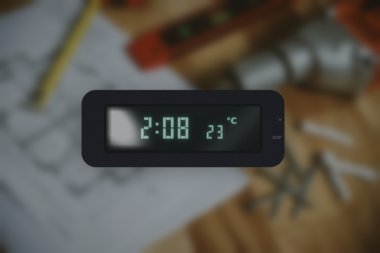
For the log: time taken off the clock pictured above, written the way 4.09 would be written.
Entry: 2.08
